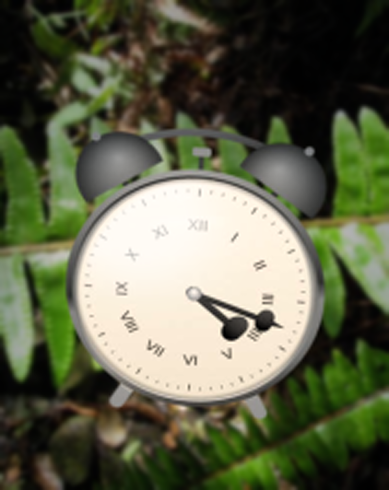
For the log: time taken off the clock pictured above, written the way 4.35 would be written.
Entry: 4.18
